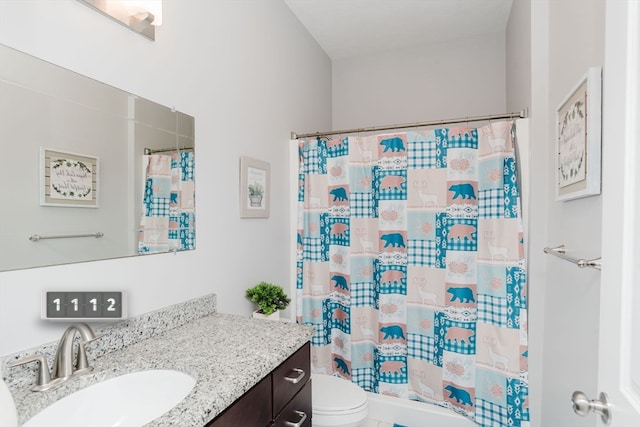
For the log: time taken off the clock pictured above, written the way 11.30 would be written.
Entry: 11.12
